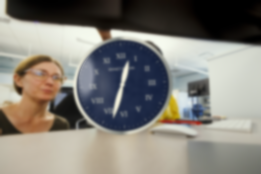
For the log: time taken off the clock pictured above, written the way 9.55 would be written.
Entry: 12.33
